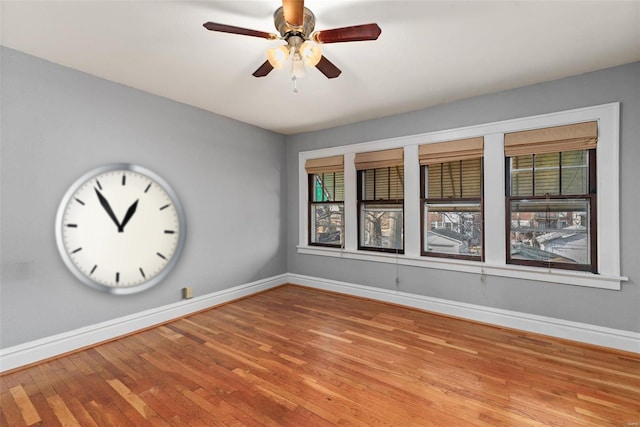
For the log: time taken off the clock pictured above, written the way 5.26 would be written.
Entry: 12.54
